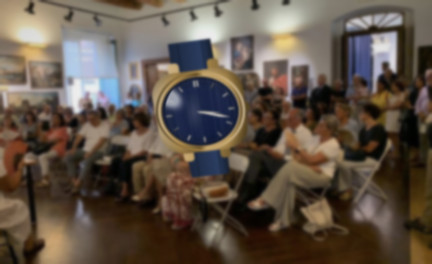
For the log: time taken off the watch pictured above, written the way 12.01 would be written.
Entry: 3.18
